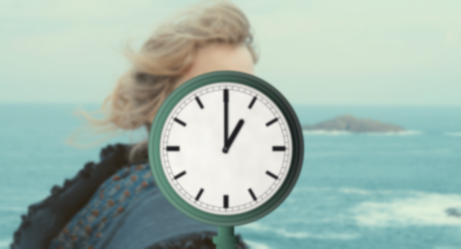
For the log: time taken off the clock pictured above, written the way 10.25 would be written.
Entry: 1.00
